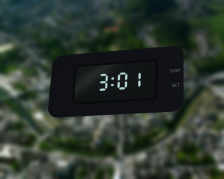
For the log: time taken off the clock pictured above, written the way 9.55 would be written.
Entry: 3.01
